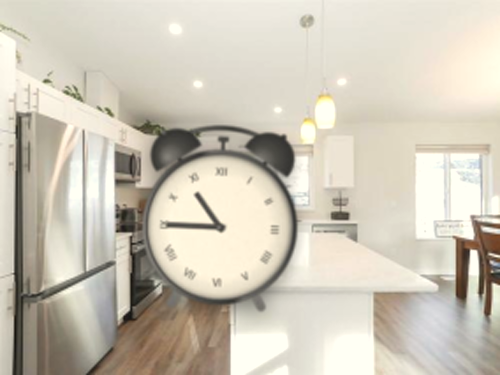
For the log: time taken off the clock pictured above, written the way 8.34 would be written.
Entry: 10.45
